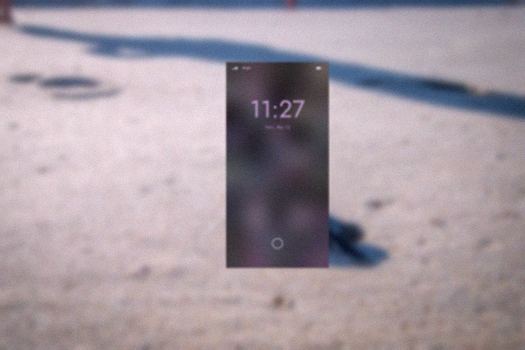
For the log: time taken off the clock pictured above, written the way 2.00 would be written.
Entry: 11.27
